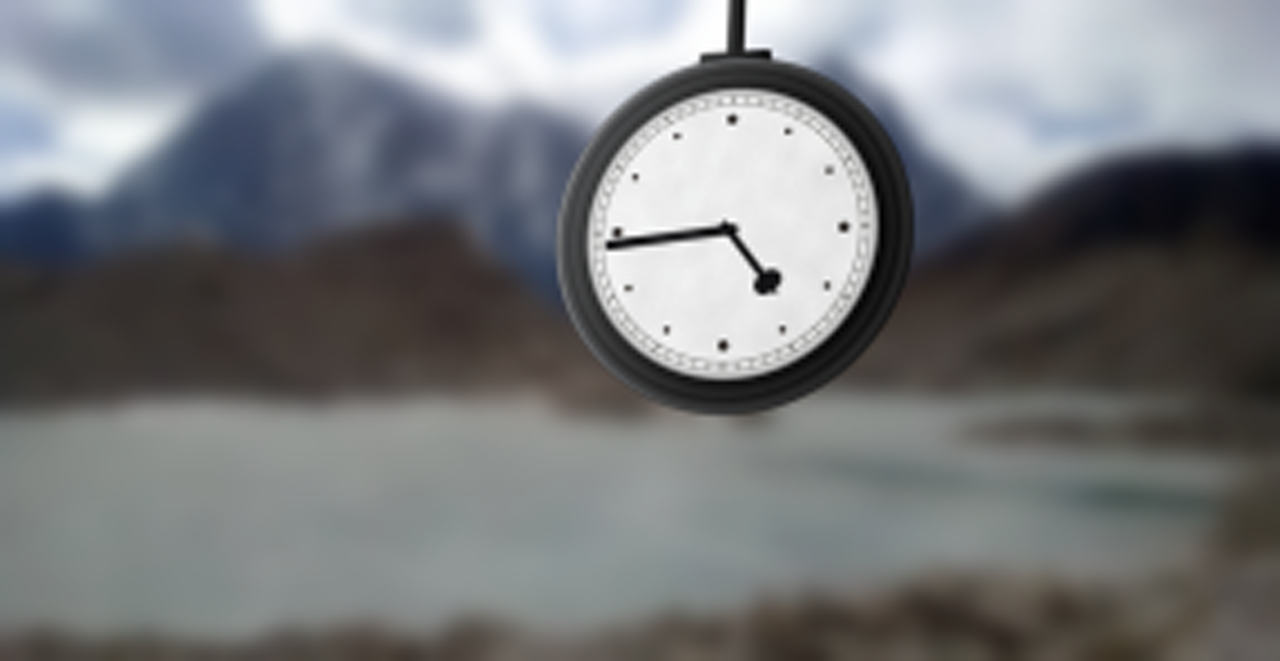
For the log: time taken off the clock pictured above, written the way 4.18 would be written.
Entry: 4.44
